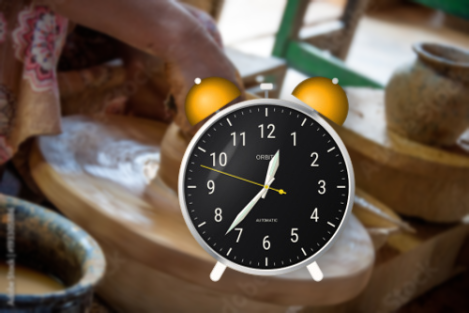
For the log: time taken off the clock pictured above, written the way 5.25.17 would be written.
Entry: 12.36.48
